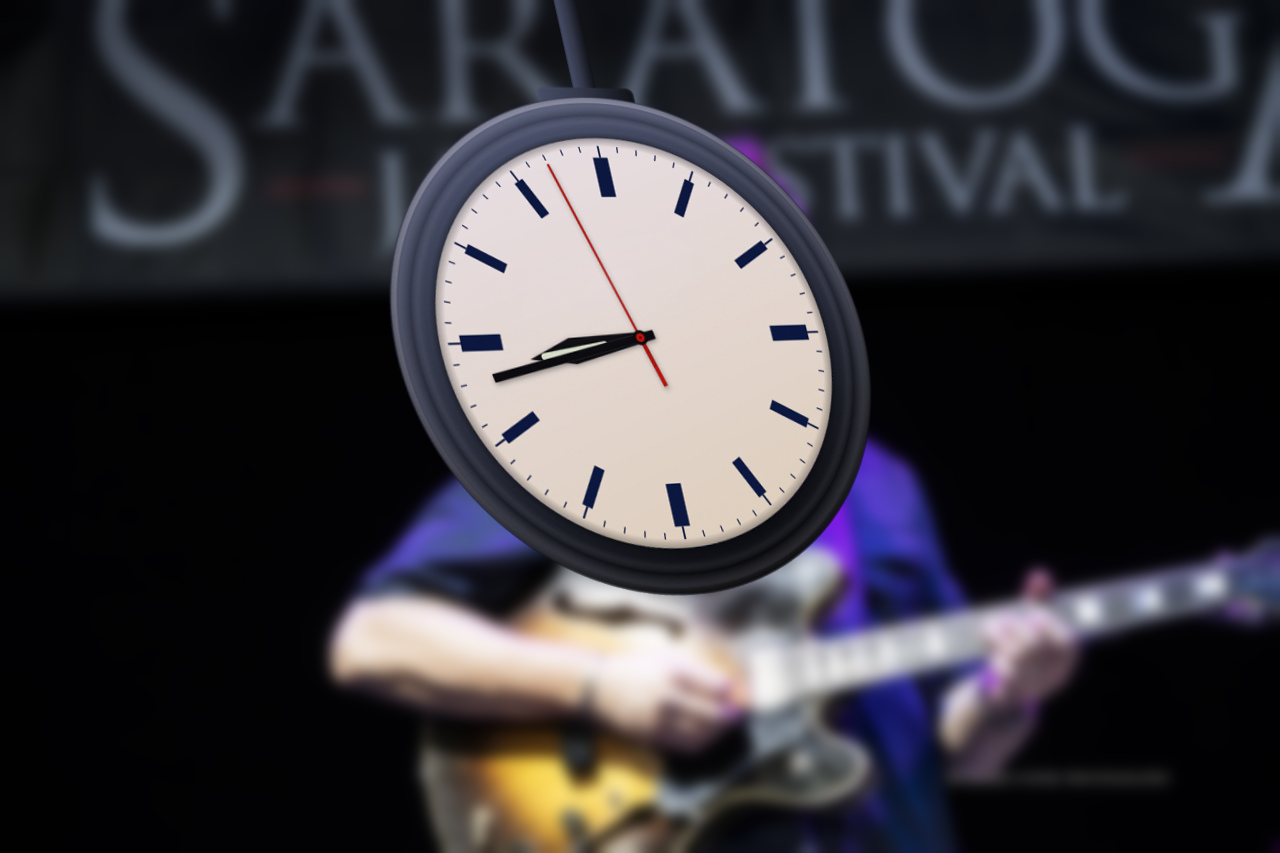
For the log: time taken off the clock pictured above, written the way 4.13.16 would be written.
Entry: 8.42.57
